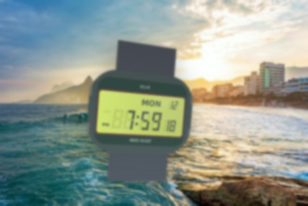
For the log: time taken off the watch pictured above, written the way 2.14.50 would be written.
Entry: 7.59.18
